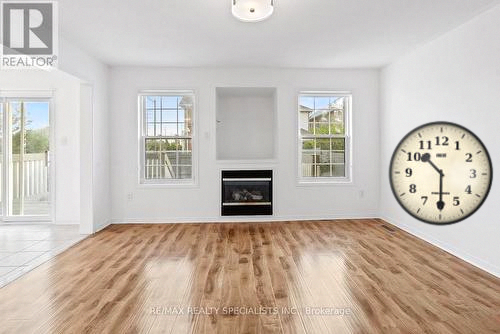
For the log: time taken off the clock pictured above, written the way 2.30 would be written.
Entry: 10.30
